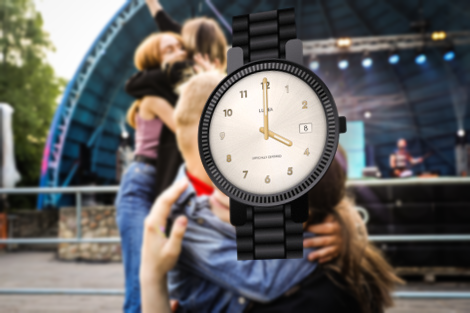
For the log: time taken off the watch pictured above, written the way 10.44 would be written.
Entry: 4.00
